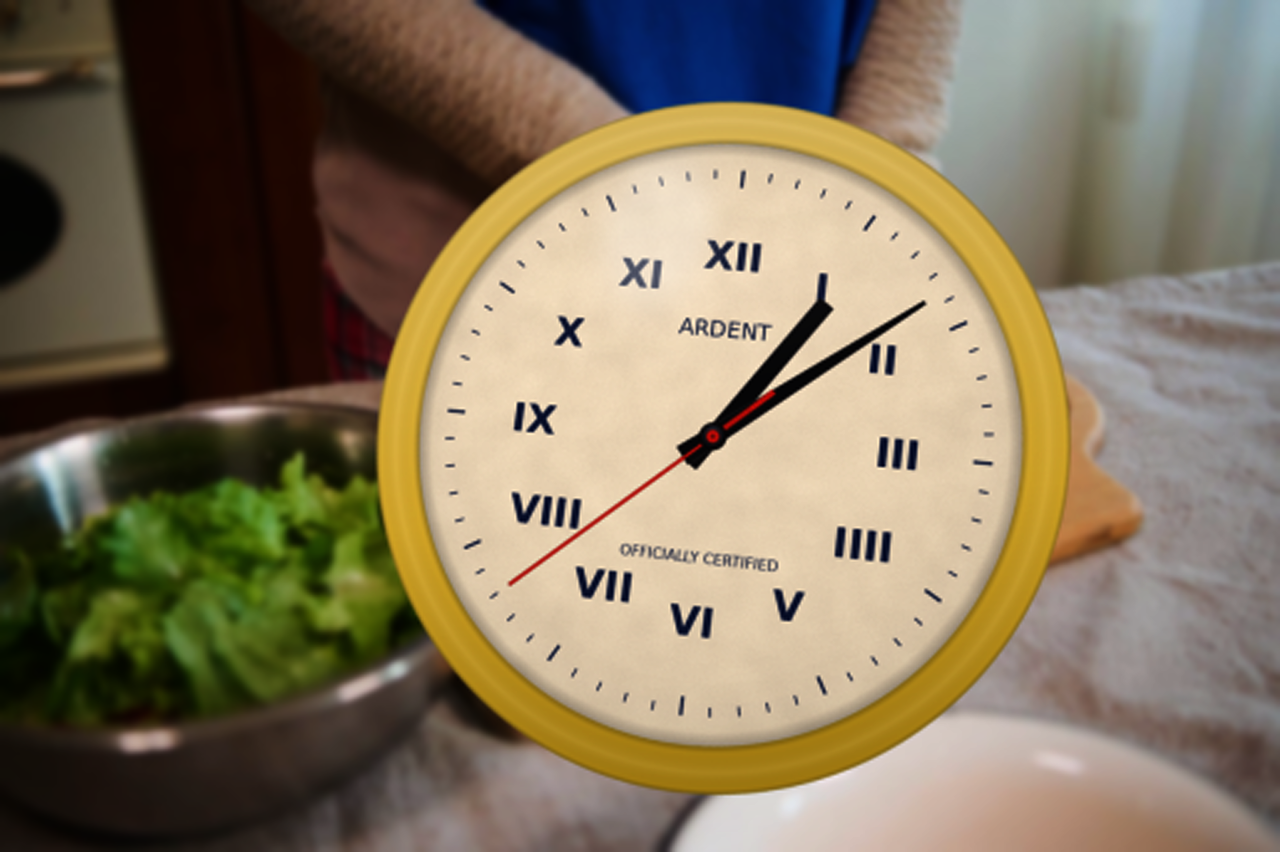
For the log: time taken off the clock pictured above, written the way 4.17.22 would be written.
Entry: 1.08.38
